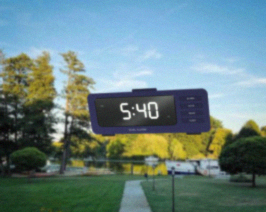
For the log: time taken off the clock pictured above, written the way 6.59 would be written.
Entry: 5.40
